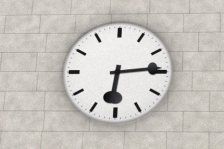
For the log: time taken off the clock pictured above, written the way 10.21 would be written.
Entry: 6.14
